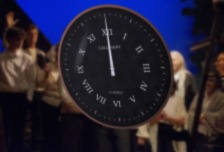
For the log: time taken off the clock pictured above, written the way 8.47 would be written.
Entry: 12.00
